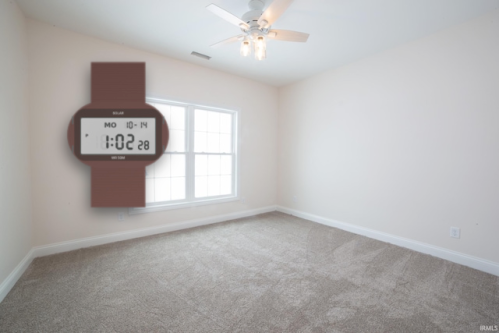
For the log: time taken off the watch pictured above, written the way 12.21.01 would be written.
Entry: 1.02.28
